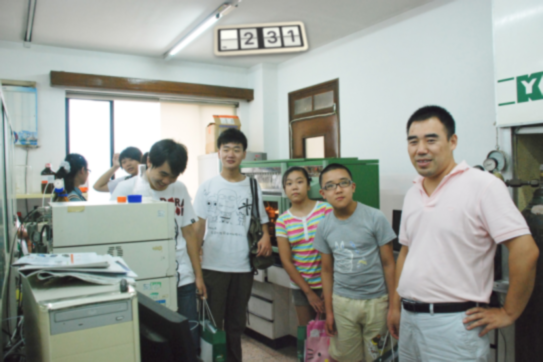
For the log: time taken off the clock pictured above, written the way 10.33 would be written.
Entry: 2.31
